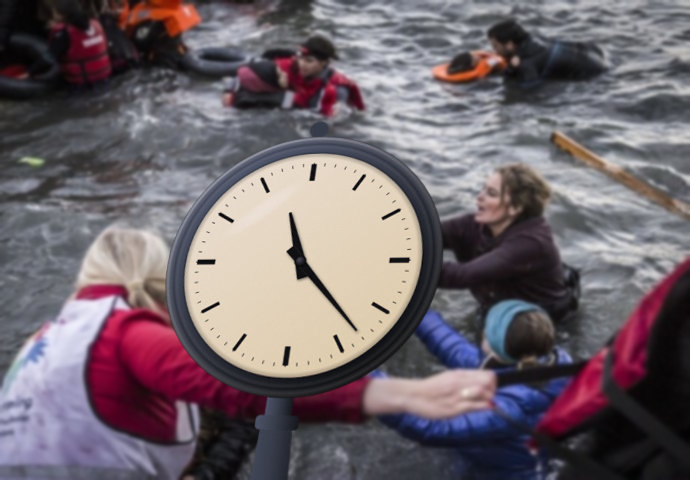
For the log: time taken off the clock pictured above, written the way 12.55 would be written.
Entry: 11.23
